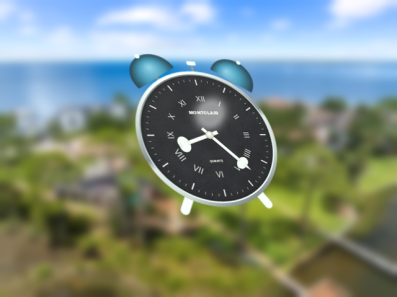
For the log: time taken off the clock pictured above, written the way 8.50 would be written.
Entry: 8.23
